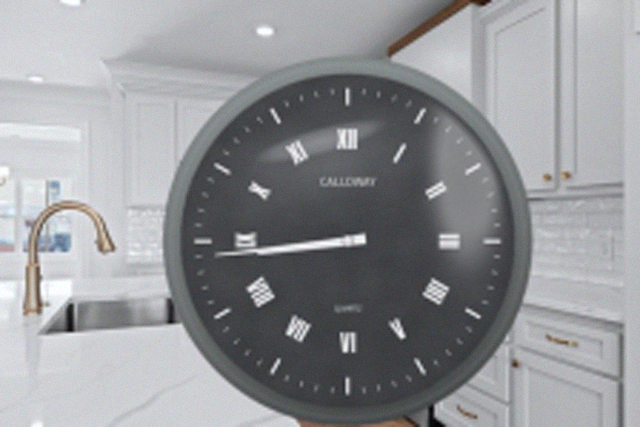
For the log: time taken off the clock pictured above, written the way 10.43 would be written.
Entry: 8.44
